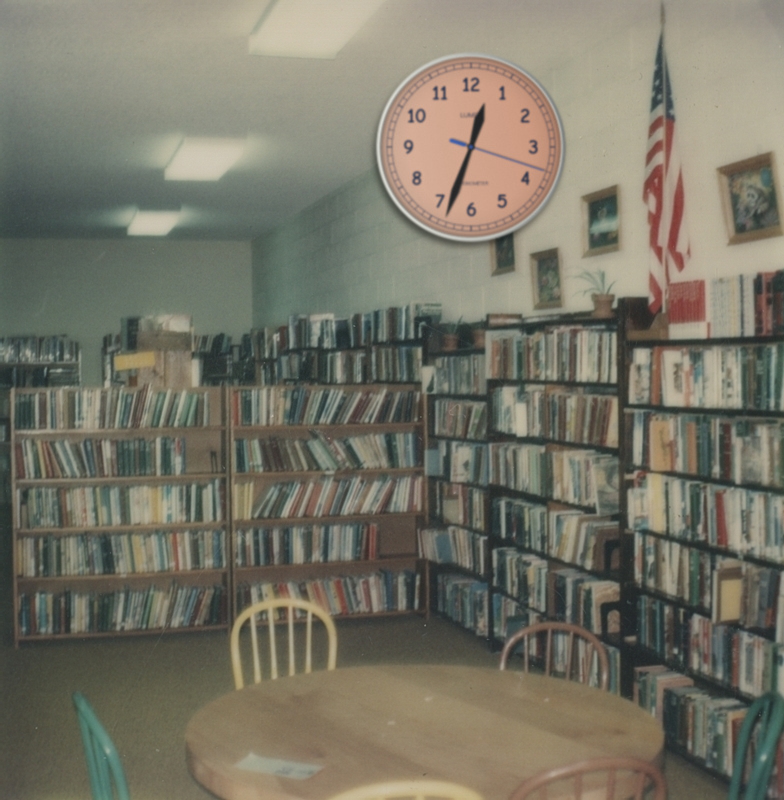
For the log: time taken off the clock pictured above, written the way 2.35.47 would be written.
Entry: 12.33.18
